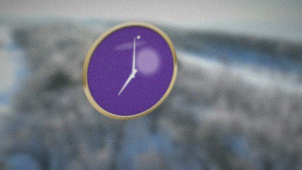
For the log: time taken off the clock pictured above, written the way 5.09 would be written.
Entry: 6.59
